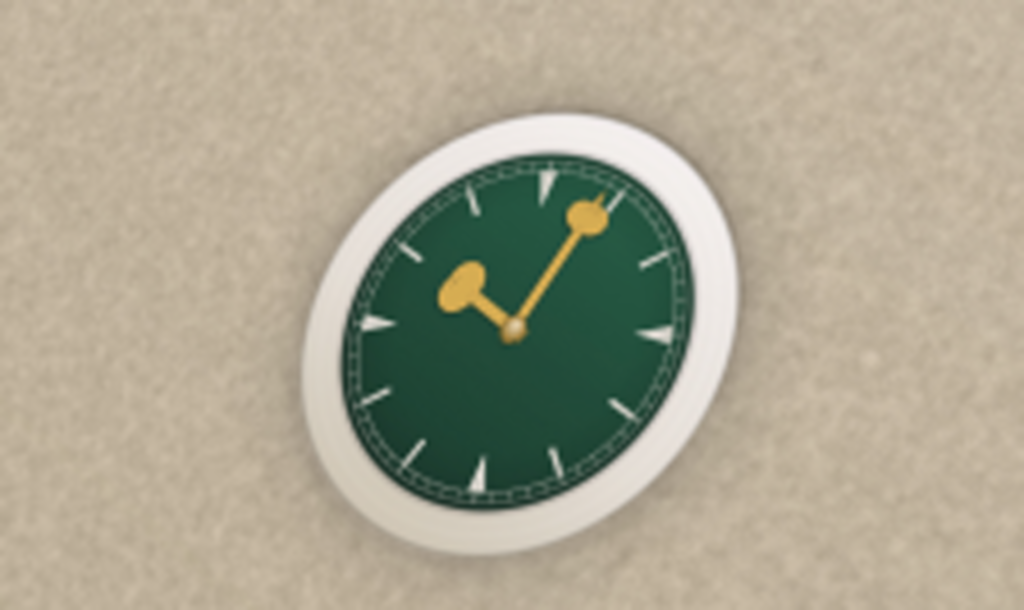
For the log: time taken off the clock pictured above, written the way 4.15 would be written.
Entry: 10.04
